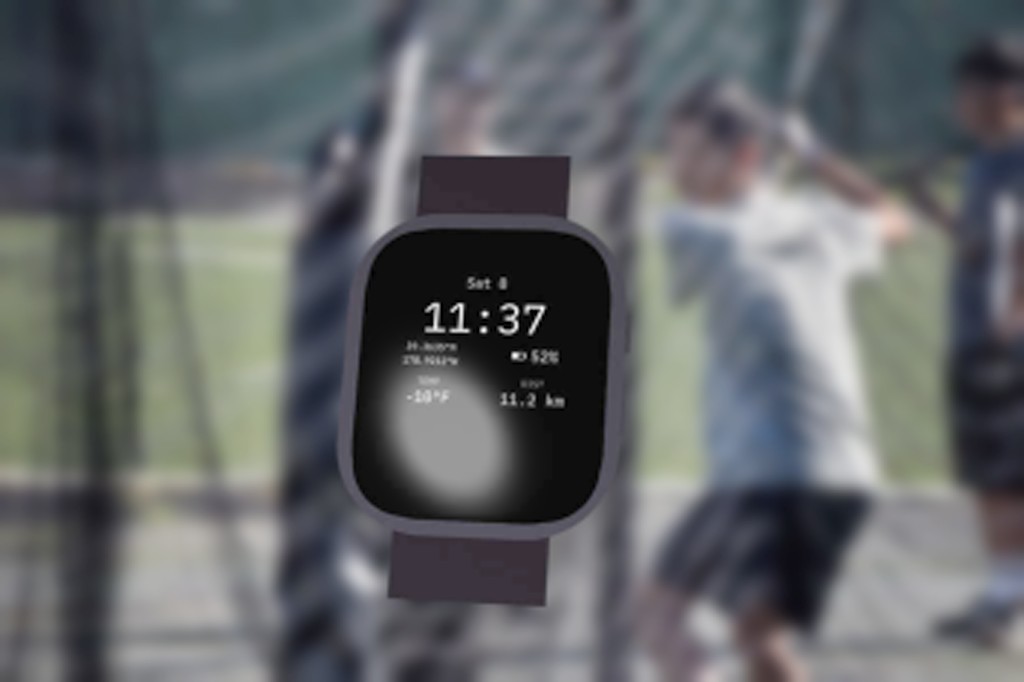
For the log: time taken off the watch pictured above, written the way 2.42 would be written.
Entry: 11.37
